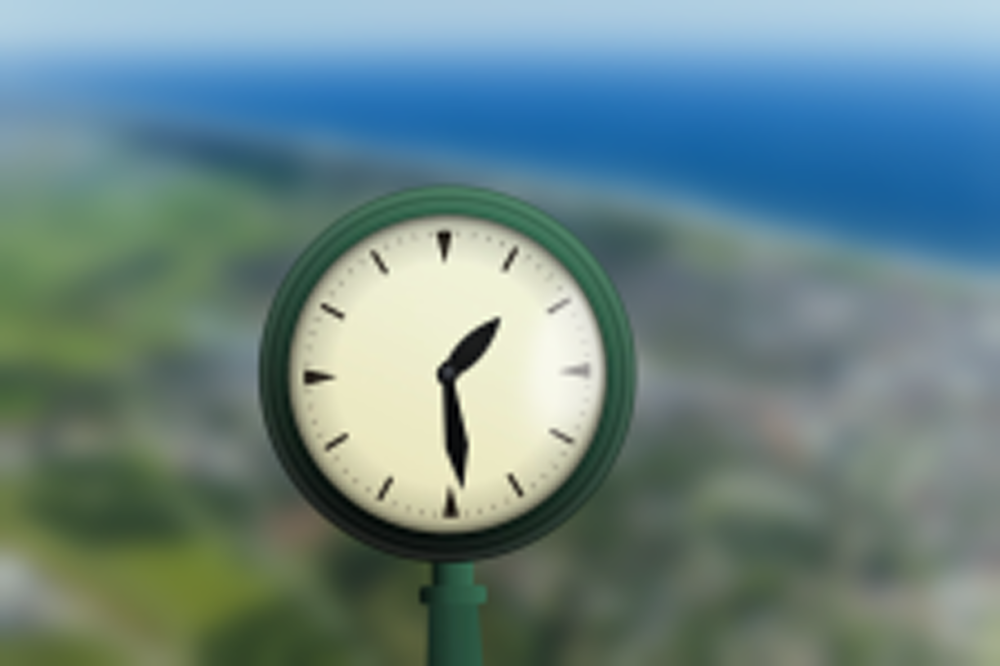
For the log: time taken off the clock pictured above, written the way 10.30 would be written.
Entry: 1.29
